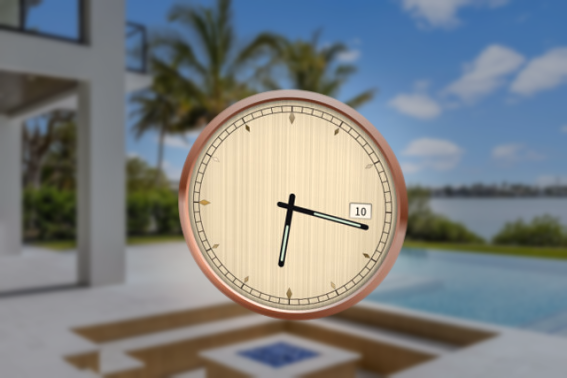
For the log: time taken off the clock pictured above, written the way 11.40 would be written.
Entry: 6.17
